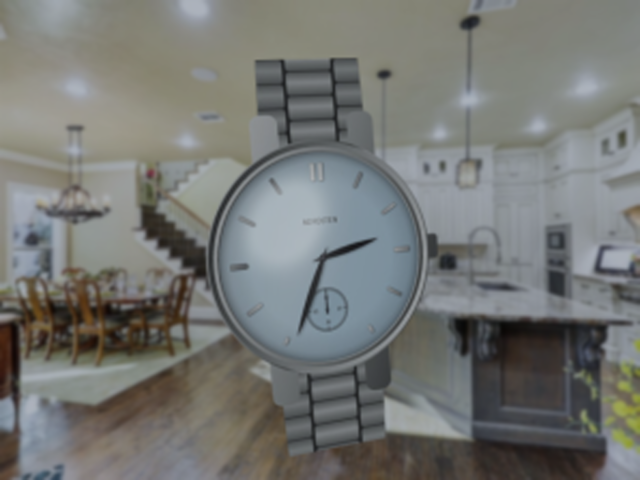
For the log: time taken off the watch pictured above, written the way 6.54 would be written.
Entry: 2.34
